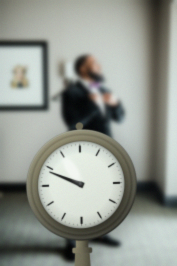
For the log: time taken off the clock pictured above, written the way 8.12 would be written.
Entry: 9.49
